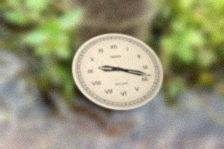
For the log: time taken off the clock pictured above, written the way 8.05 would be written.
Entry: 9.18
